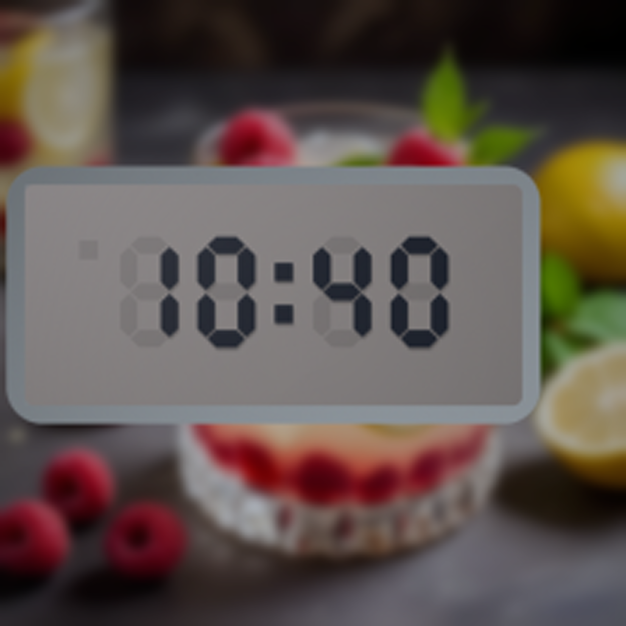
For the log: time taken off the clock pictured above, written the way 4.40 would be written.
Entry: 10.40
